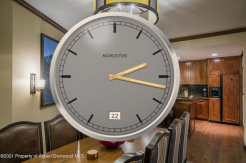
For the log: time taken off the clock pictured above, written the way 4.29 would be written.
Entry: 2.17
